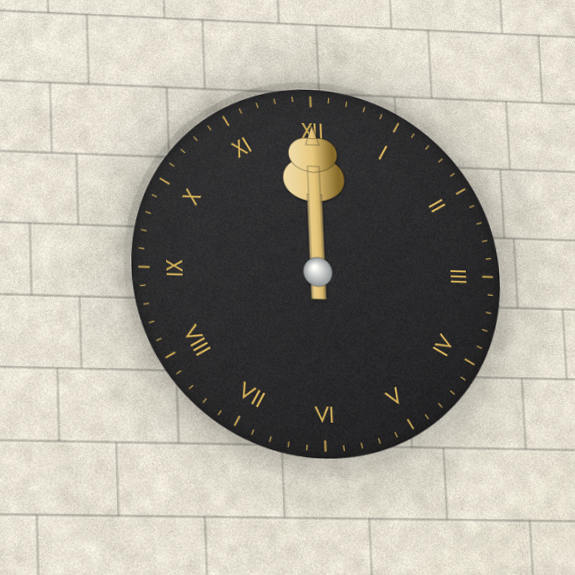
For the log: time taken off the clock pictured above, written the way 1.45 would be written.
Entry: 12.00
